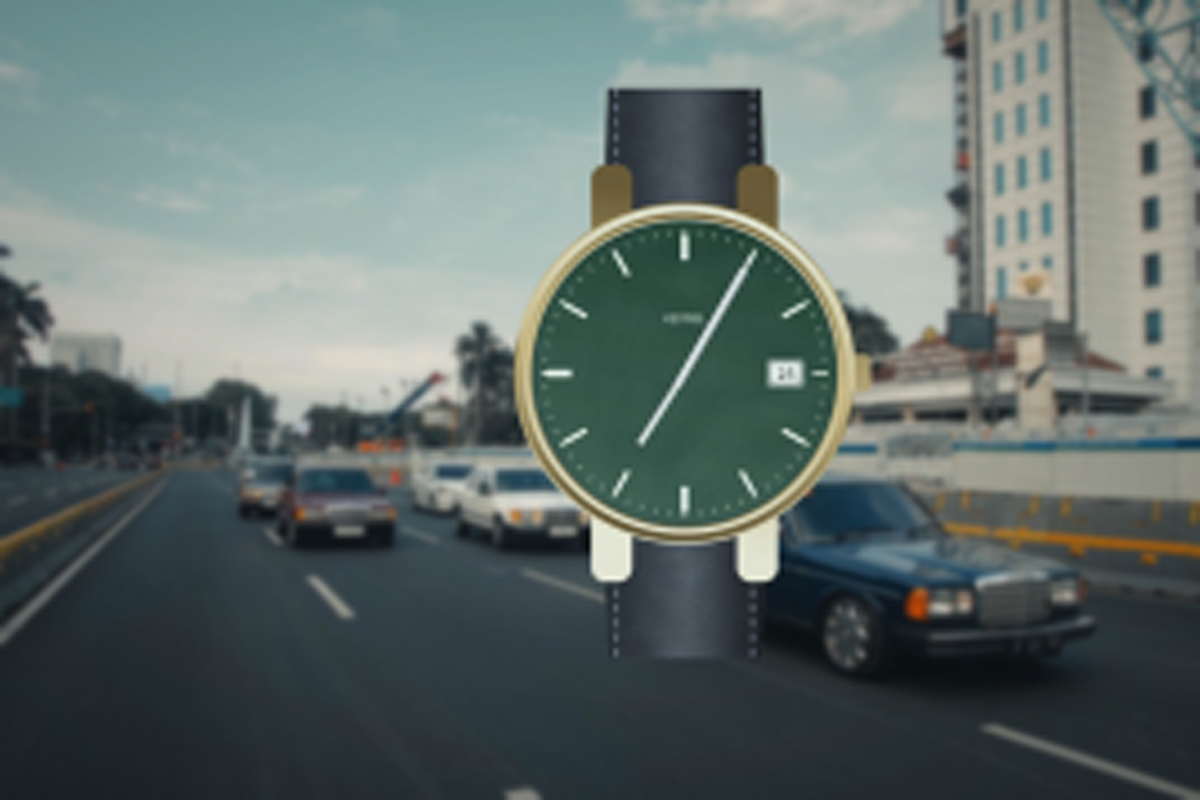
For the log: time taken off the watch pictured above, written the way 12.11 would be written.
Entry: 7.05
